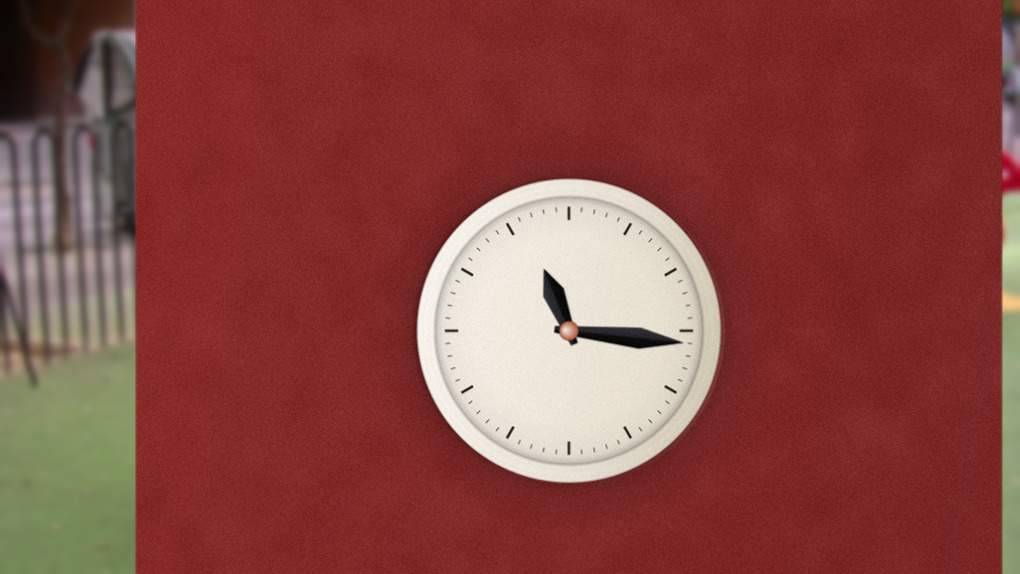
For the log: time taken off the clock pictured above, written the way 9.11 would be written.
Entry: 11.16
